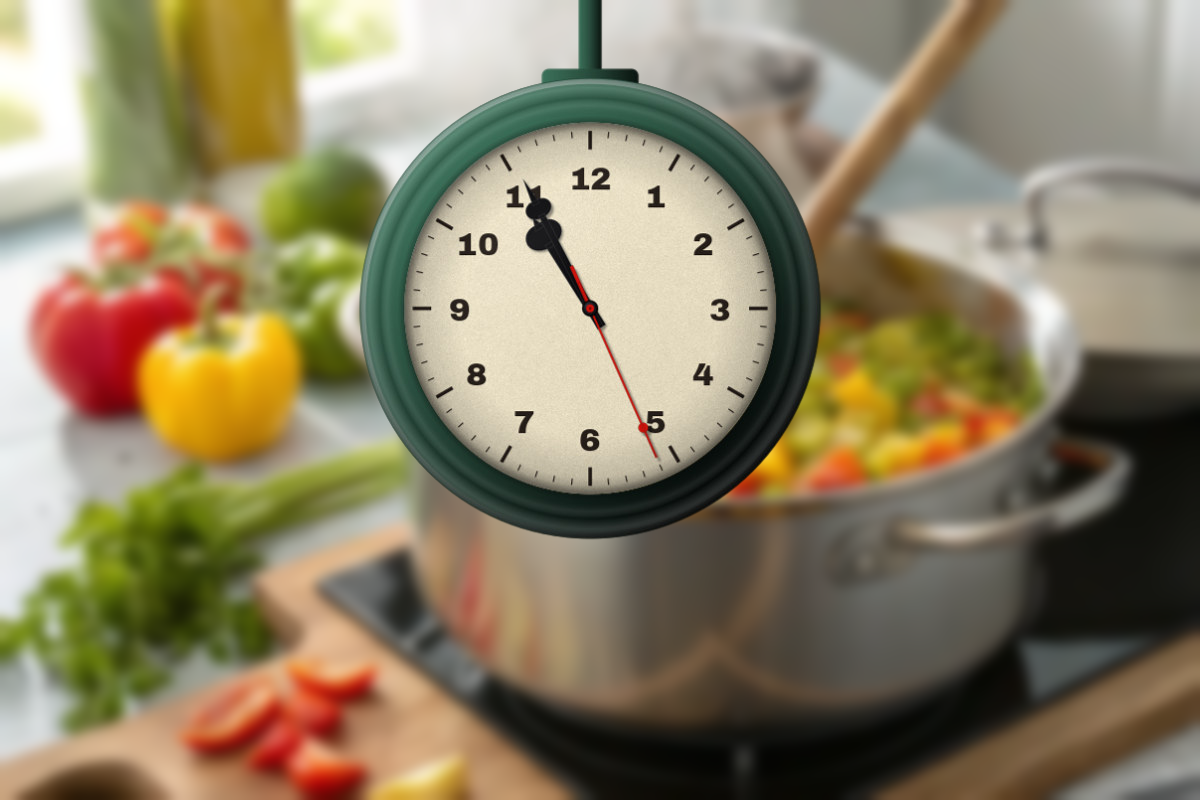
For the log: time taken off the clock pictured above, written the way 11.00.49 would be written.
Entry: 10.55.26
